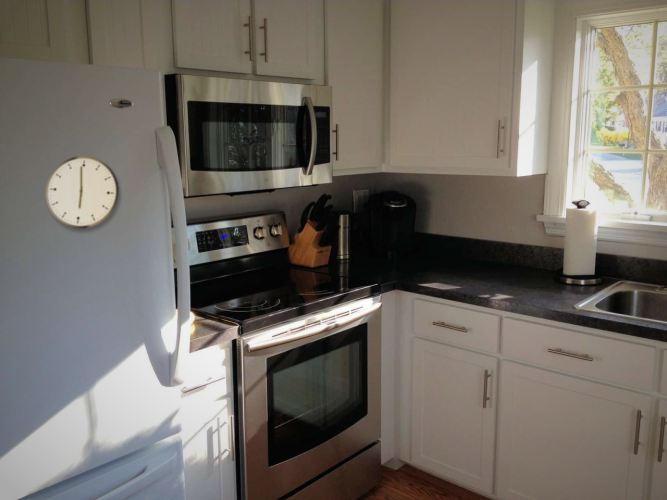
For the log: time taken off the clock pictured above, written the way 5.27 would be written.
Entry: 5.59
